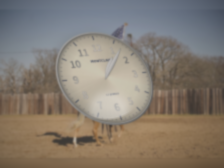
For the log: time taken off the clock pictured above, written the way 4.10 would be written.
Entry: 1.07
